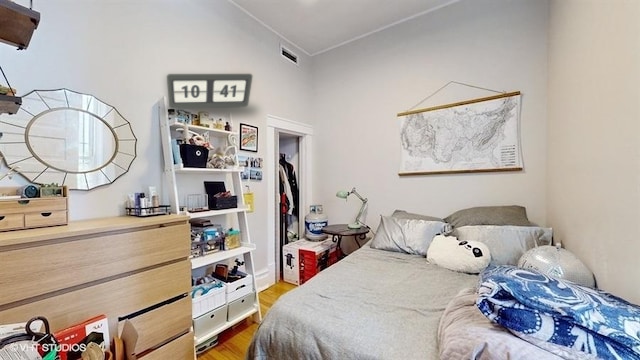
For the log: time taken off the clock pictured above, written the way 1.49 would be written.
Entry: 10.41
